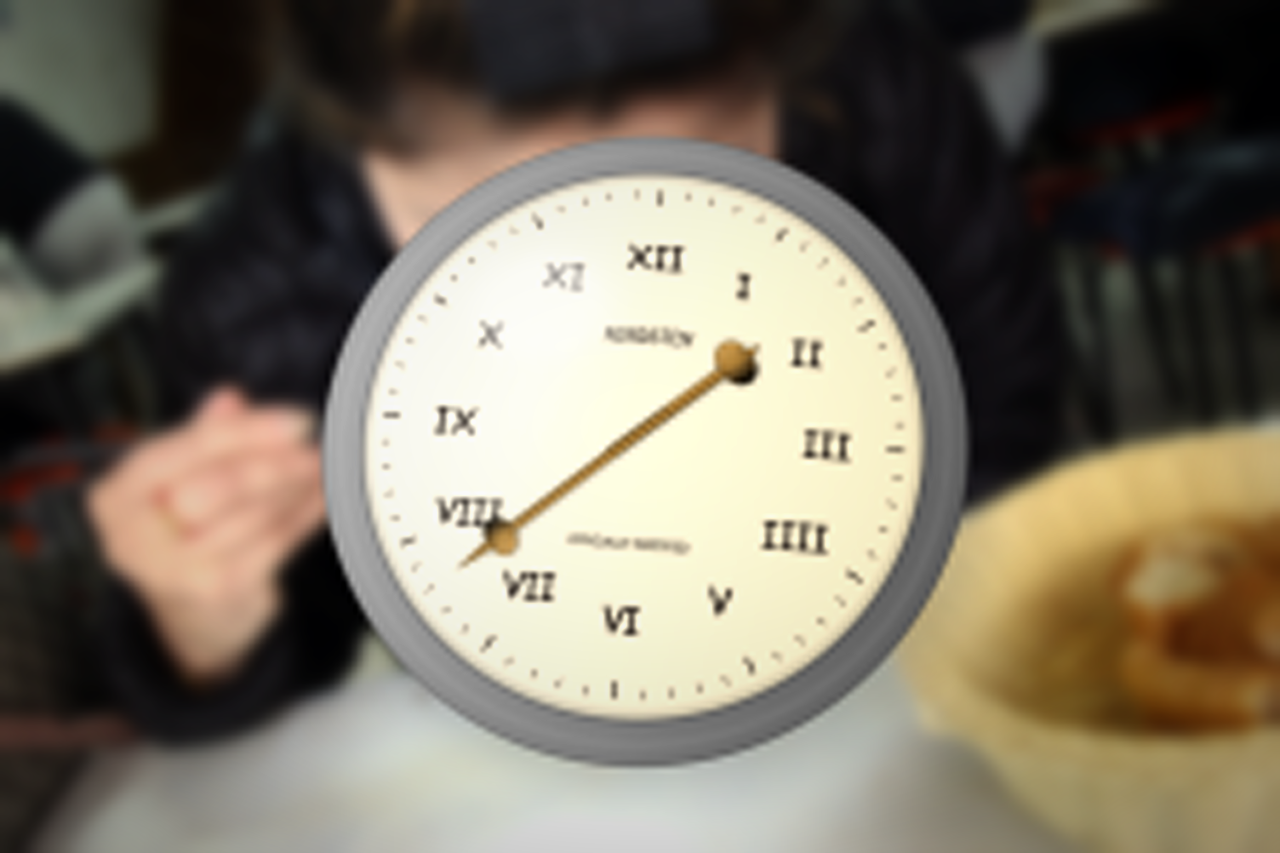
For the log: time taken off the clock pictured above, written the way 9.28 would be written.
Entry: 1.38
